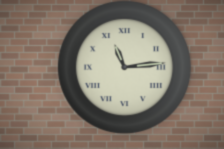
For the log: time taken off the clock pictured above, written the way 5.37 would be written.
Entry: 11.14
